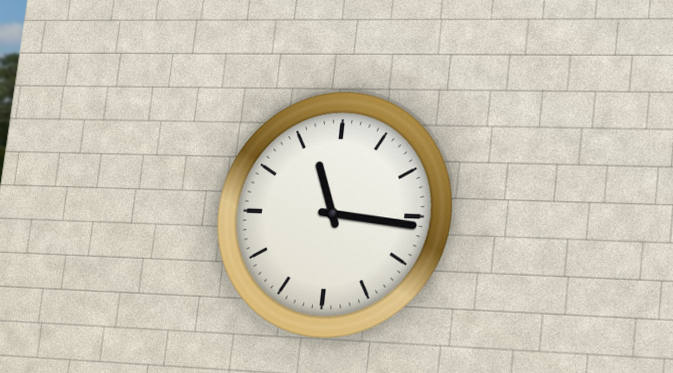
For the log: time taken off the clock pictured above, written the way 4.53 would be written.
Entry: 11.16
